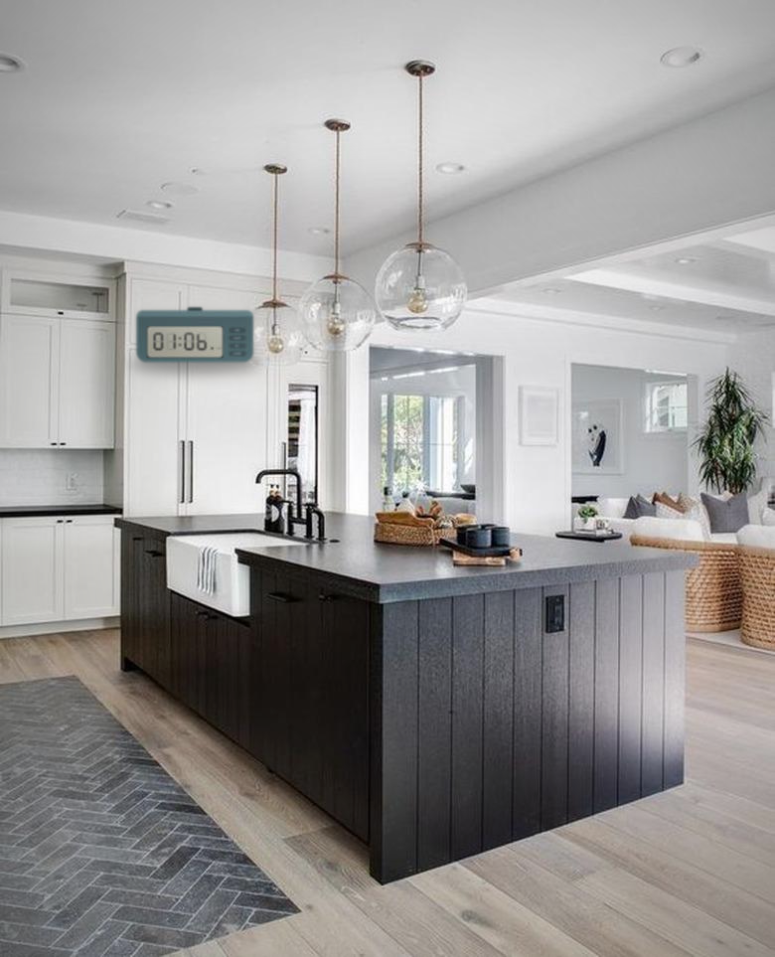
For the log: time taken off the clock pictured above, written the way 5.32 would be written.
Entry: 1.06
